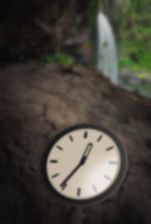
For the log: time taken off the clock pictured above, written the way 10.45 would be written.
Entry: 12.36
